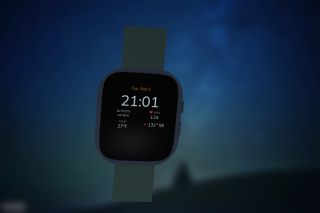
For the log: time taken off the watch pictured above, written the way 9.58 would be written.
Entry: 21.01
